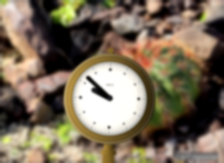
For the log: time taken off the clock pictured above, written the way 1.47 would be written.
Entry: 9.52
